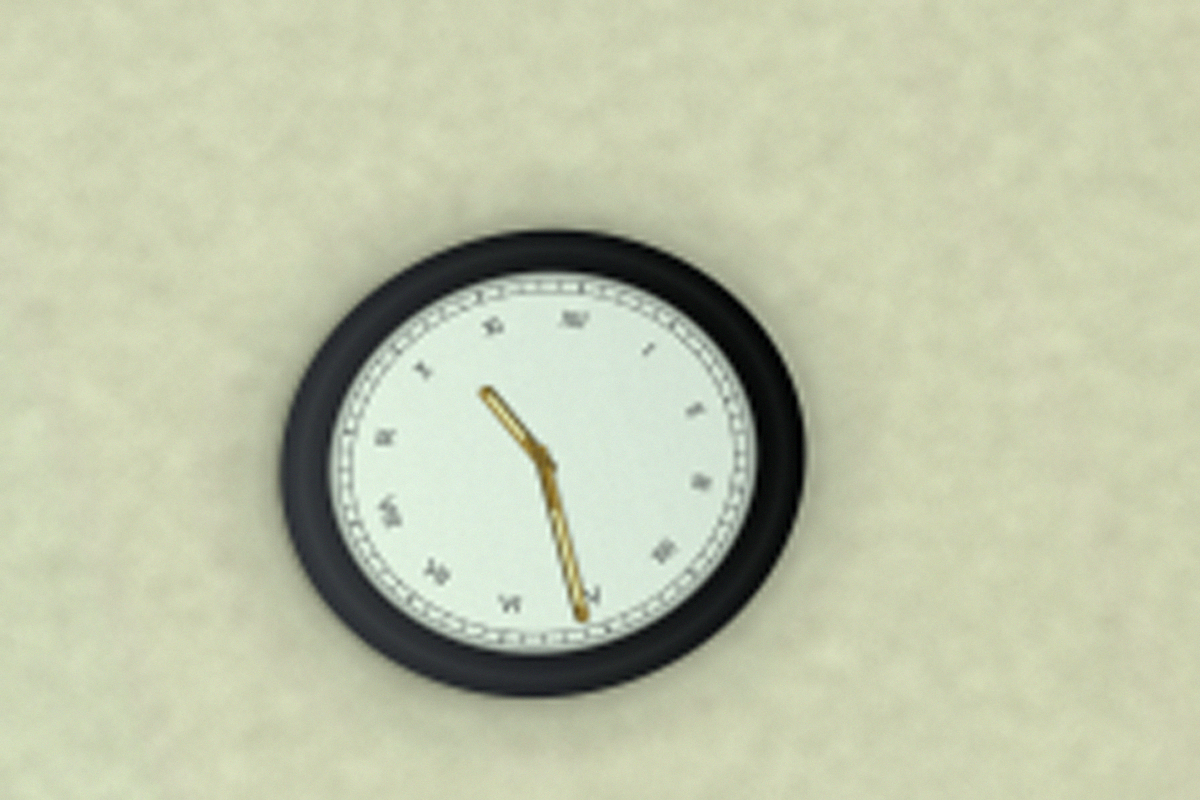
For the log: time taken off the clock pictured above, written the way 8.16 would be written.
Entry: 10.26
